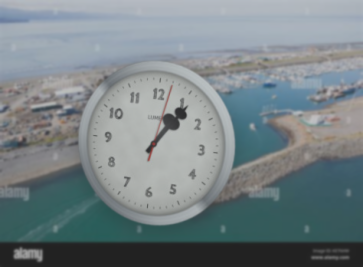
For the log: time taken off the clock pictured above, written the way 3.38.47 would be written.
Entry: 1.06.02
